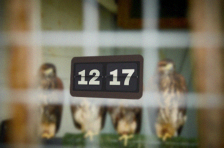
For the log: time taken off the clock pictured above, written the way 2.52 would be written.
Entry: 12.17
